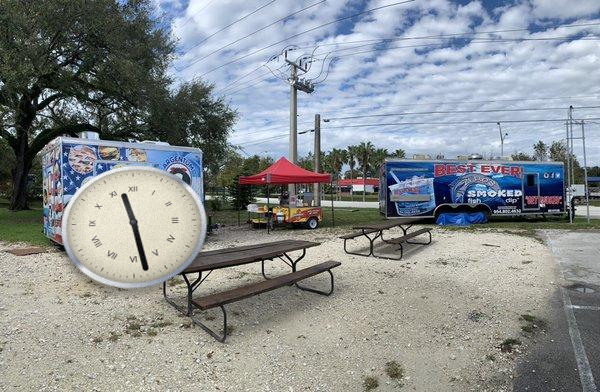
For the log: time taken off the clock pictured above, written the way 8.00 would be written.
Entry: 11.28
